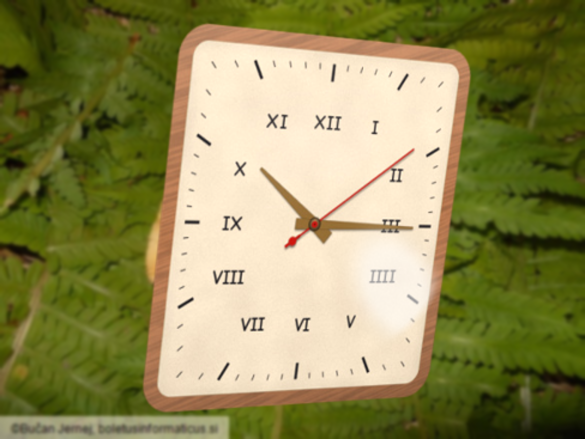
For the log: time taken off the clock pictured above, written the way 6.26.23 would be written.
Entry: 10.15.09
